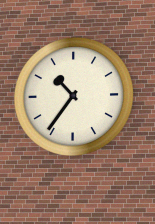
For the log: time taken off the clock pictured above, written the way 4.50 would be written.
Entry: 10.36
